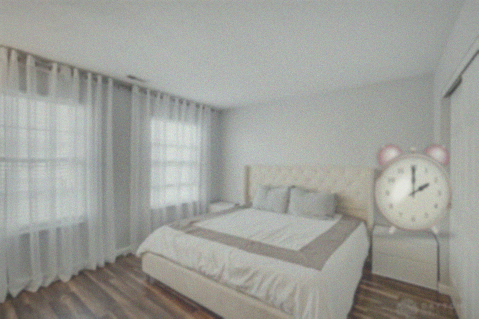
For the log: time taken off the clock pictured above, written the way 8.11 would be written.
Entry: 2.00
